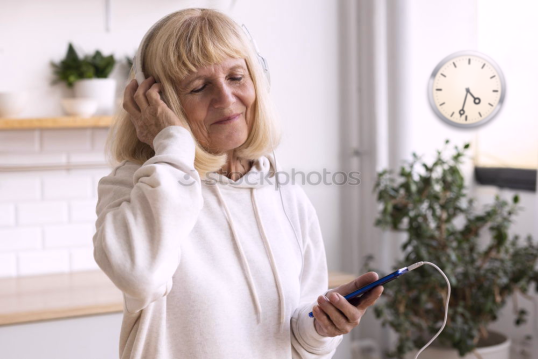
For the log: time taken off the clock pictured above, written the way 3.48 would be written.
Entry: 4.32
